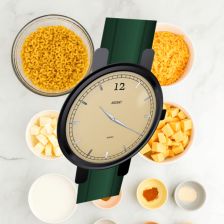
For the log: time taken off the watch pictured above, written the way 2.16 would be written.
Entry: 10.20
